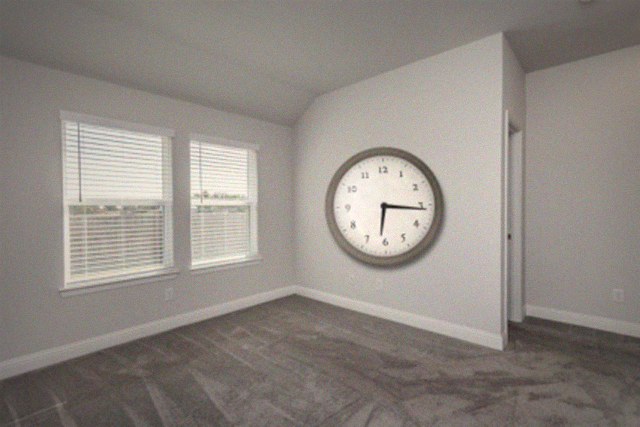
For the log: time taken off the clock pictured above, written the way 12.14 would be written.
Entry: 6.16
